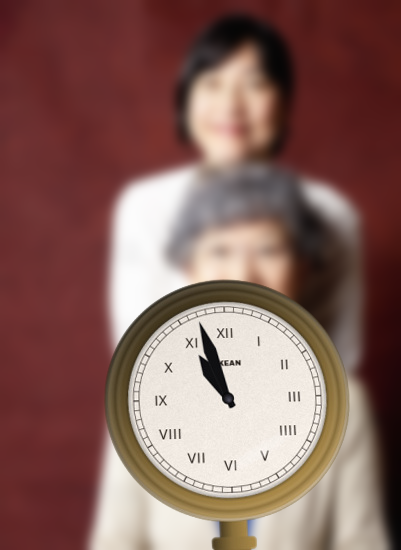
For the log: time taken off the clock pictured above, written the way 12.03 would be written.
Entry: 10.57
